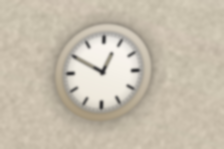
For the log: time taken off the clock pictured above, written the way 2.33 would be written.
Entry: 12.50
